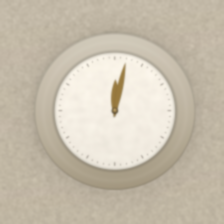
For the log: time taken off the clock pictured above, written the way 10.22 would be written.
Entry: 12.02
